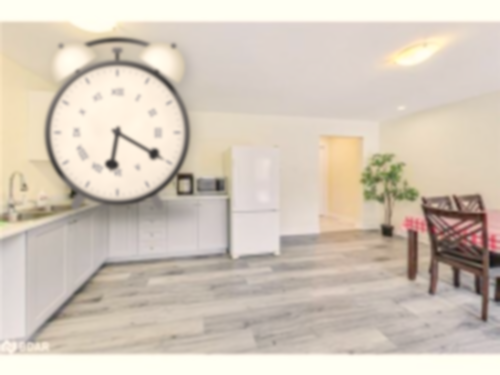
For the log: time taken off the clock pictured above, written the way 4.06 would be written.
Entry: 6.20
